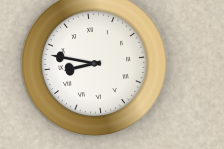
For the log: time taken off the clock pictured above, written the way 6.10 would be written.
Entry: 8.48
